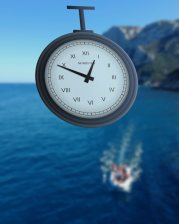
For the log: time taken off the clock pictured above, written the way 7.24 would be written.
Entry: 12.49
